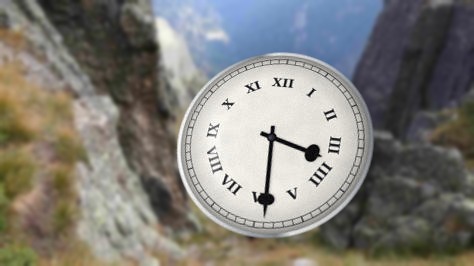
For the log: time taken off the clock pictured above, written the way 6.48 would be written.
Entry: 3.29
